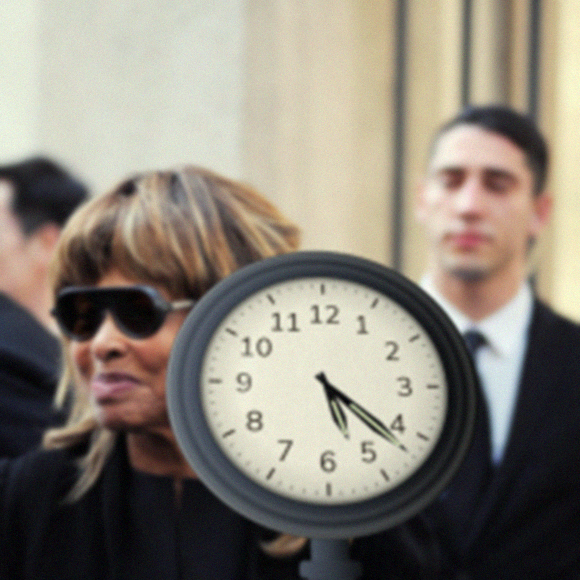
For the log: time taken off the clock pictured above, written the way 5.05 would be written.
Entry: 5.22
